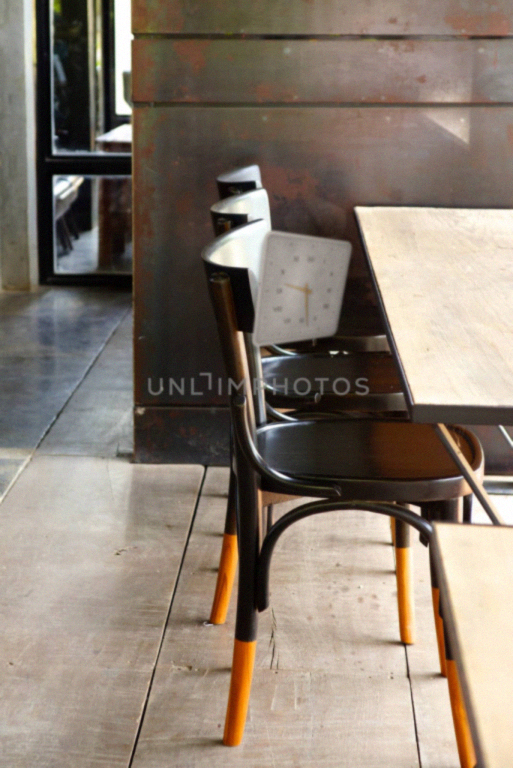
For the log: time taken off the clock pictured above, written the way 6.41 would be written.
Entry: 9.28
